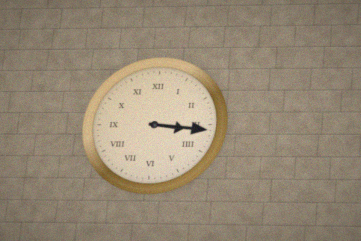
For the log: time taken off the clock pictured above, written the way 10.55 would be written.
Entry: 3.16
